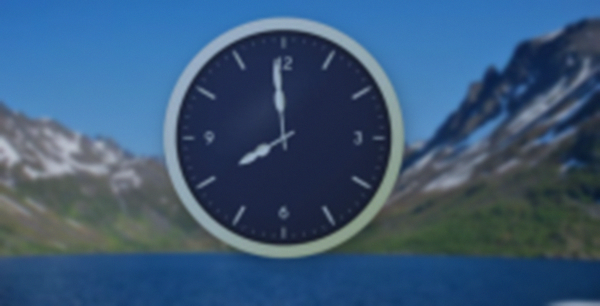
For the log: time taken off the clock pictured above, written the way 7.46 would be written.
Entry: 7.59
